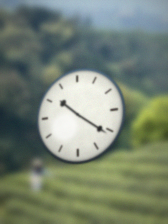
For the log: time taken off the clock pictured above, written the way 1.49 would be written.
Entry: 10.21
